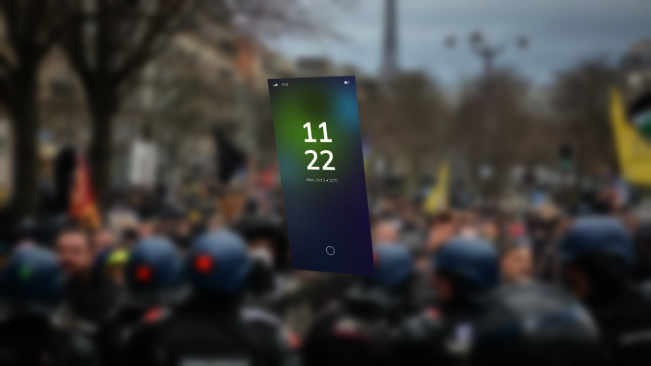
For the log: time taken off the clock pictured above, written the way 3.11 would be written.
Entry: 11.22
